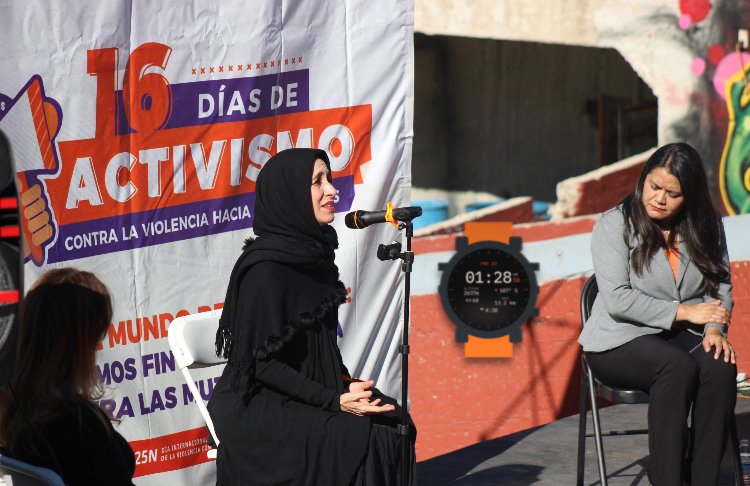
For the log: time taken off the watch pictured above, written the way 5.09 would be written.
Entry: 1.28
